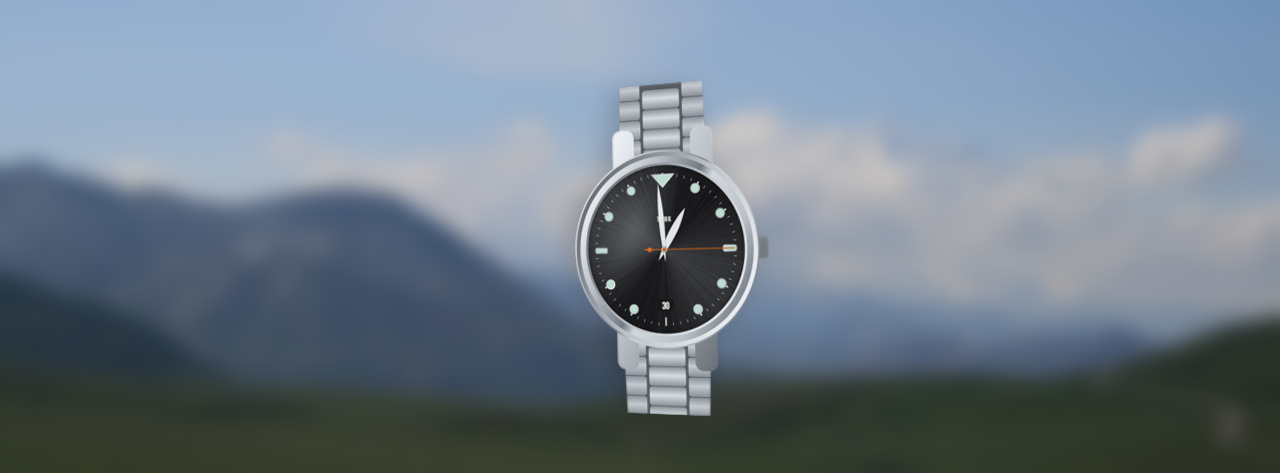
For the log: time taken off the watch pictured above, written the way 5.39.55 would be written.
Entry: 12.59.15
